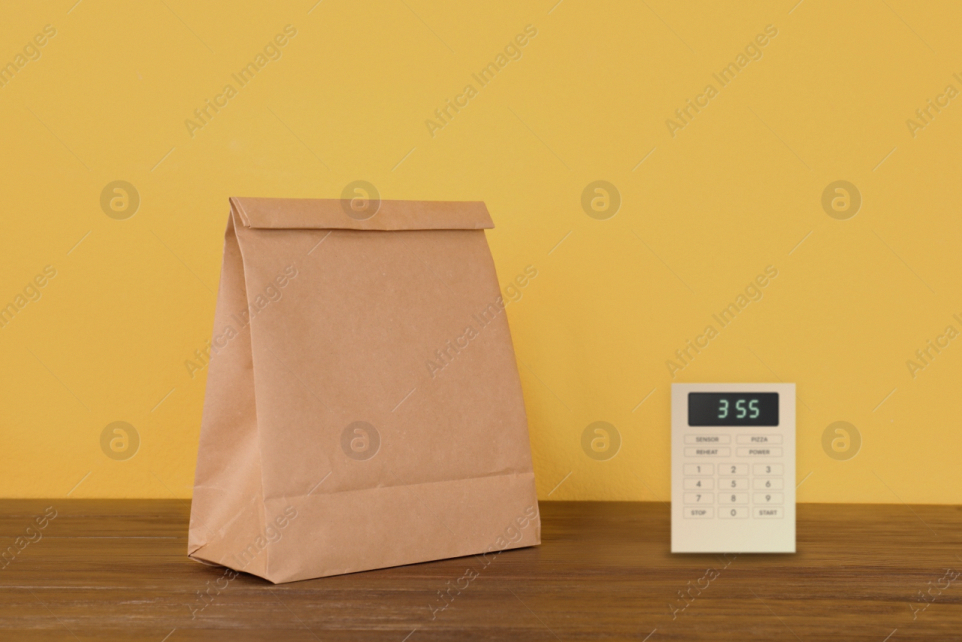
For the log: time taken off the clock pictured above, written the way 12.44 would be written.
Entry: 3.55
